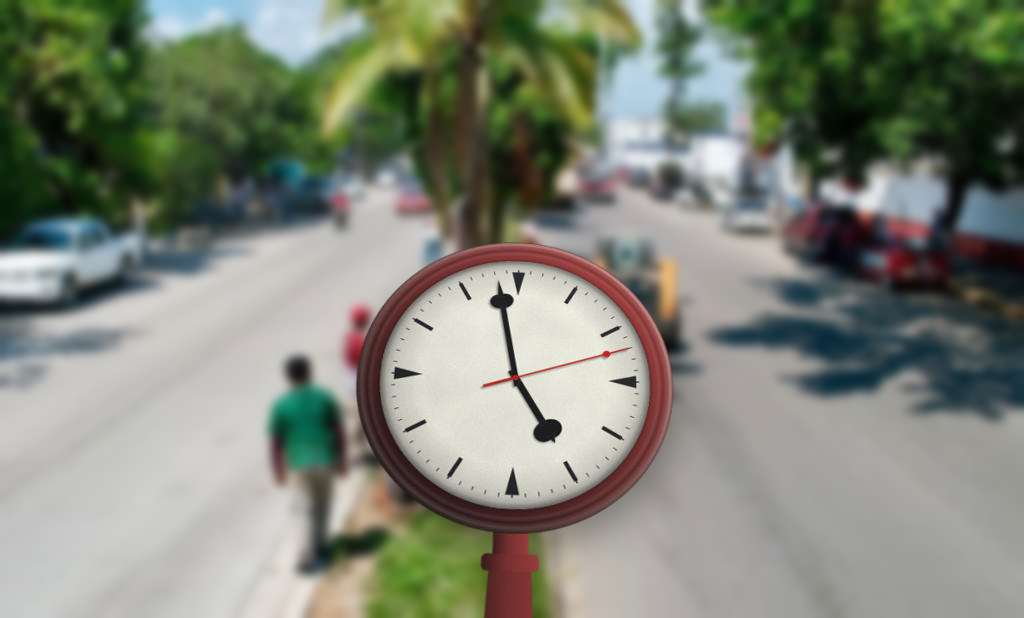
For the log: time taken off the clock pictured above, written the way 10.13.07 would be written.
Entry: 4.58.12
